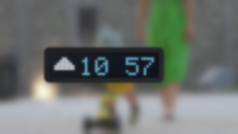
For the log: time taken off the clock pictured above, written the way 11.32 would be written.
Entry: 10.57
